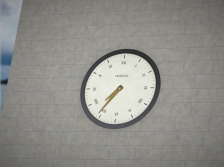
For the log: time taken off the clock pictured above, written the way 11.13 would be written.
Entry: 7.36
